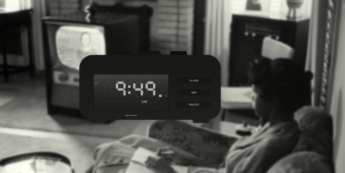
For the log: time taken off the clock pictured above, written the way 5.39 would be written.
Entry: 9.49
